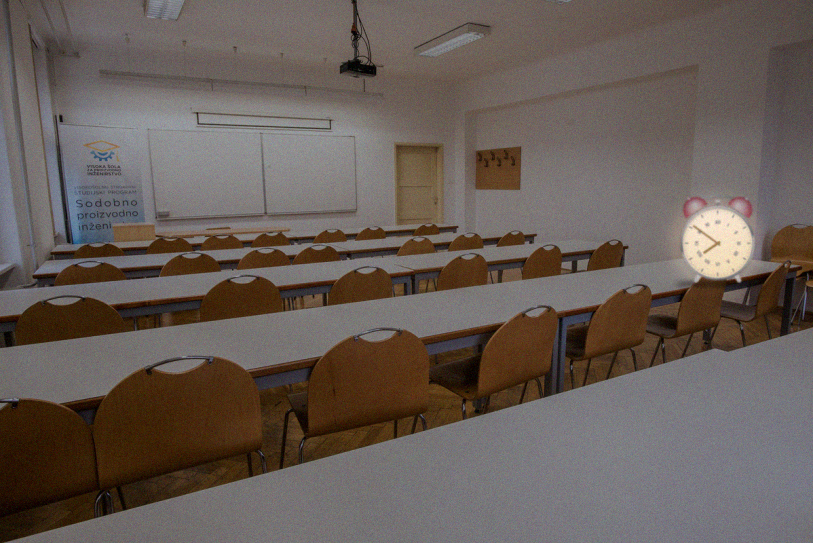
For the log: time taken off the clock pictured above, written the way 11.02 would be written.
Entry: 7.51
